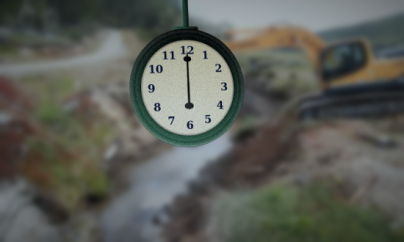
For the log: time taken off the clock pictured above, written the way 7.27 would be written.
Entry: 6.00
